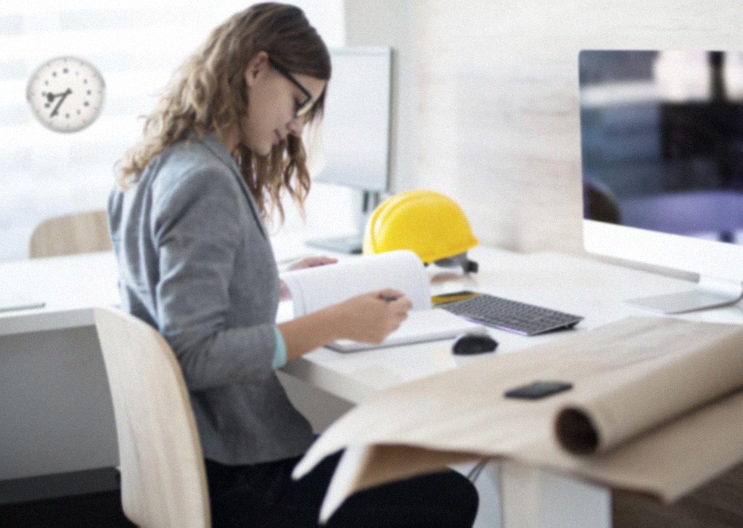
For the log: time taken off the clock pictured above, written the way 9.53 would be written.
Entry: 8.36
